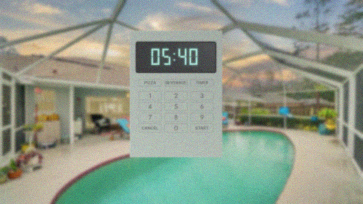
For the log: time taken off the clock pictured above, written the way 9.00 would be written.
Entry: 5.40
